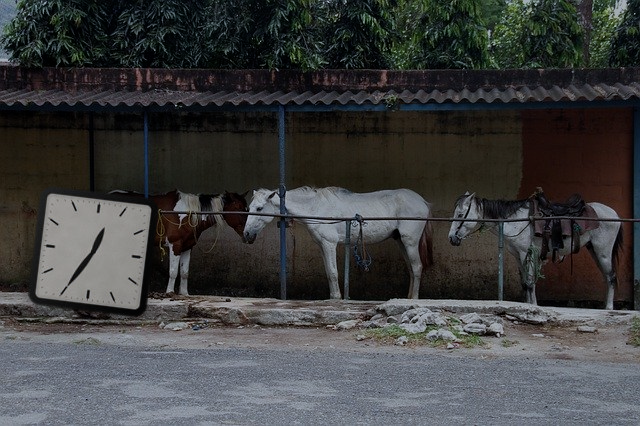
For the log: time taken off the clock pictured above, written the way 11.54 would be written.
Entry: 12.35
